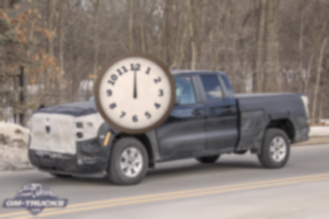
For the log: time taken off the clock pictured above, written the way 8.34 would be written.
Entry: 12.00
